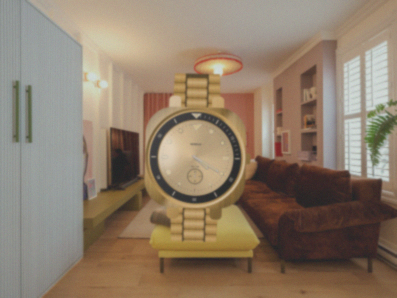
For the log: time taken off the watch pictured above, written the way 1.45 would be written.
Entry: 4.20
